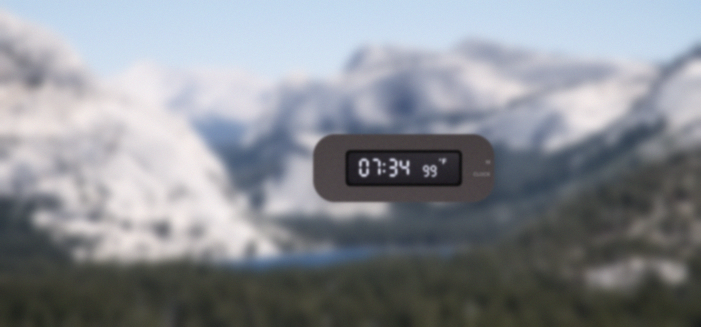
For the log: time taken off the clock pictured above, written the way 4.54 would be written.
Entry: 7.34
